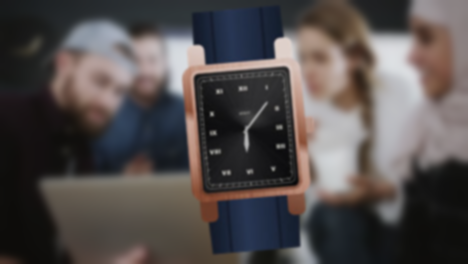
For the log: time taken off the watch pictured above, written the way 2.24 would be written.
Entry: 6.07
